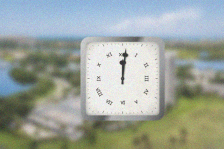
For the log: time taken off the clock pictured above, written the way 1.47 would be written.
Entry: 12.01
